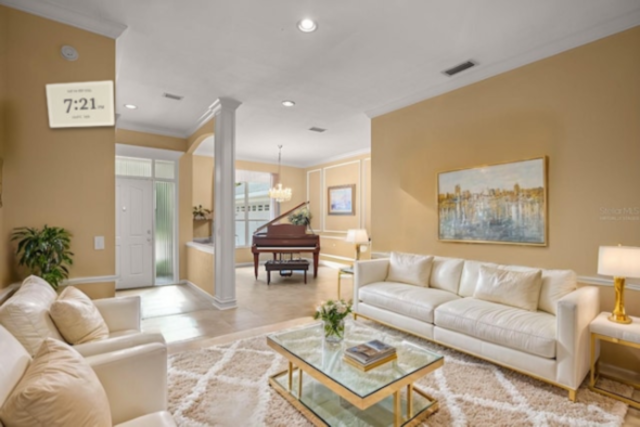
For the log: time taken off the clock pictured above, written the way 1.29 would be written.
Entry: 7.21
